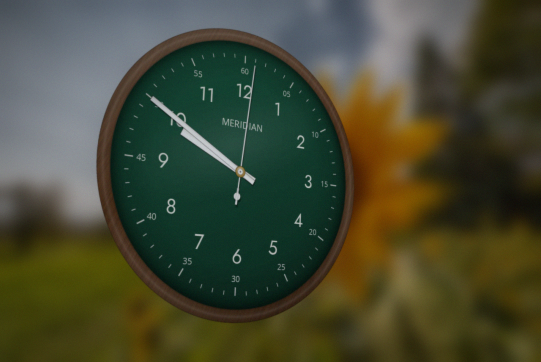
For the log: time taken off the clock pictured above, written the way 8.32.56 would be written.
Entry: 9.50.01
